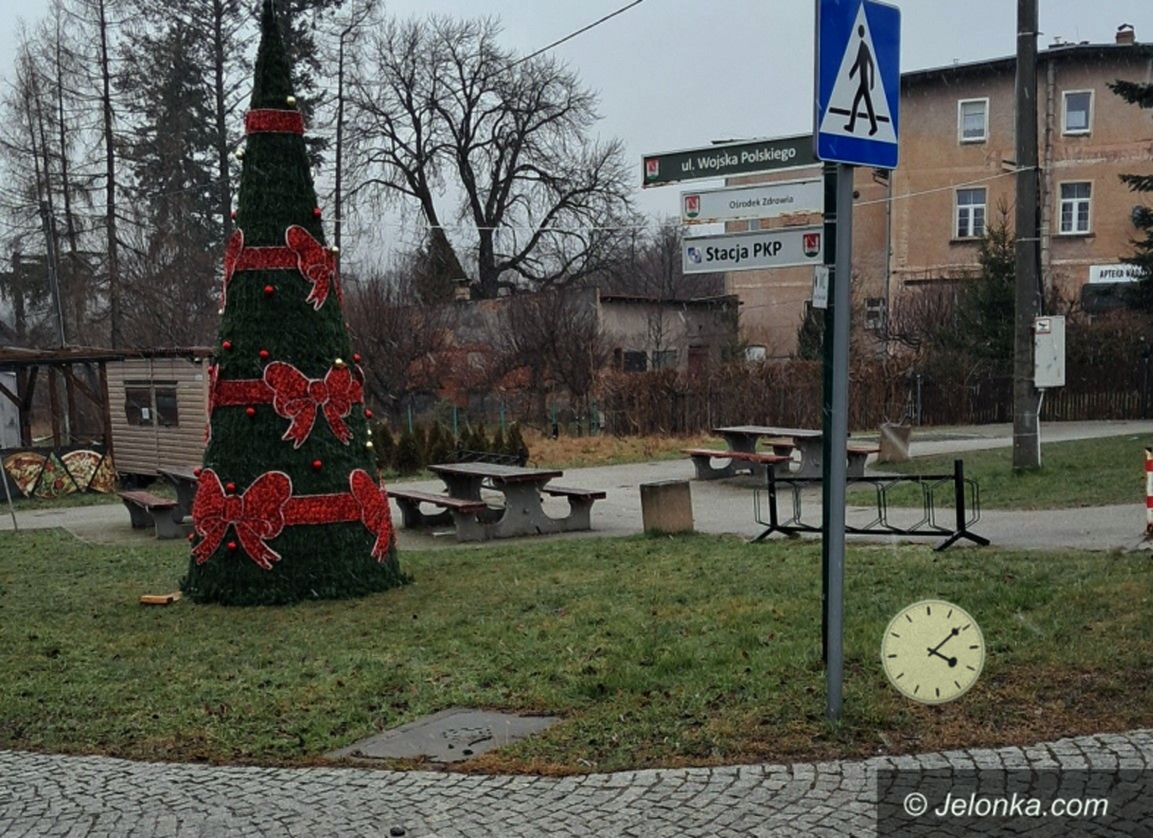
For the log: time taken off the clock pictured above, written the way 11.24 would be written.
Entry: 4.09
